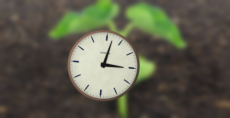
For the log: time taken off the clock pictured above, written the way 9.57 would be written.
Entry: 3.02
